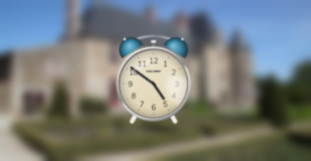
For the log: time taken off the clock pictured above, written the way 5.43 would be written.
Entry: 4.51
